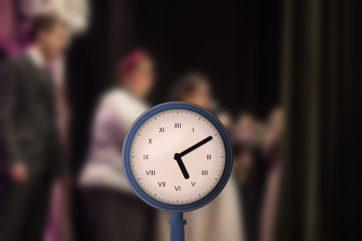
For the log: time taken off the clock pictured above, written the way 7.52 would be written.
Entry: 5.10
